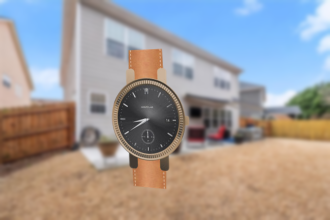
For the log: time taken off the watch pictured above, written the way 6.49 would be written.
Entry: 8.40
